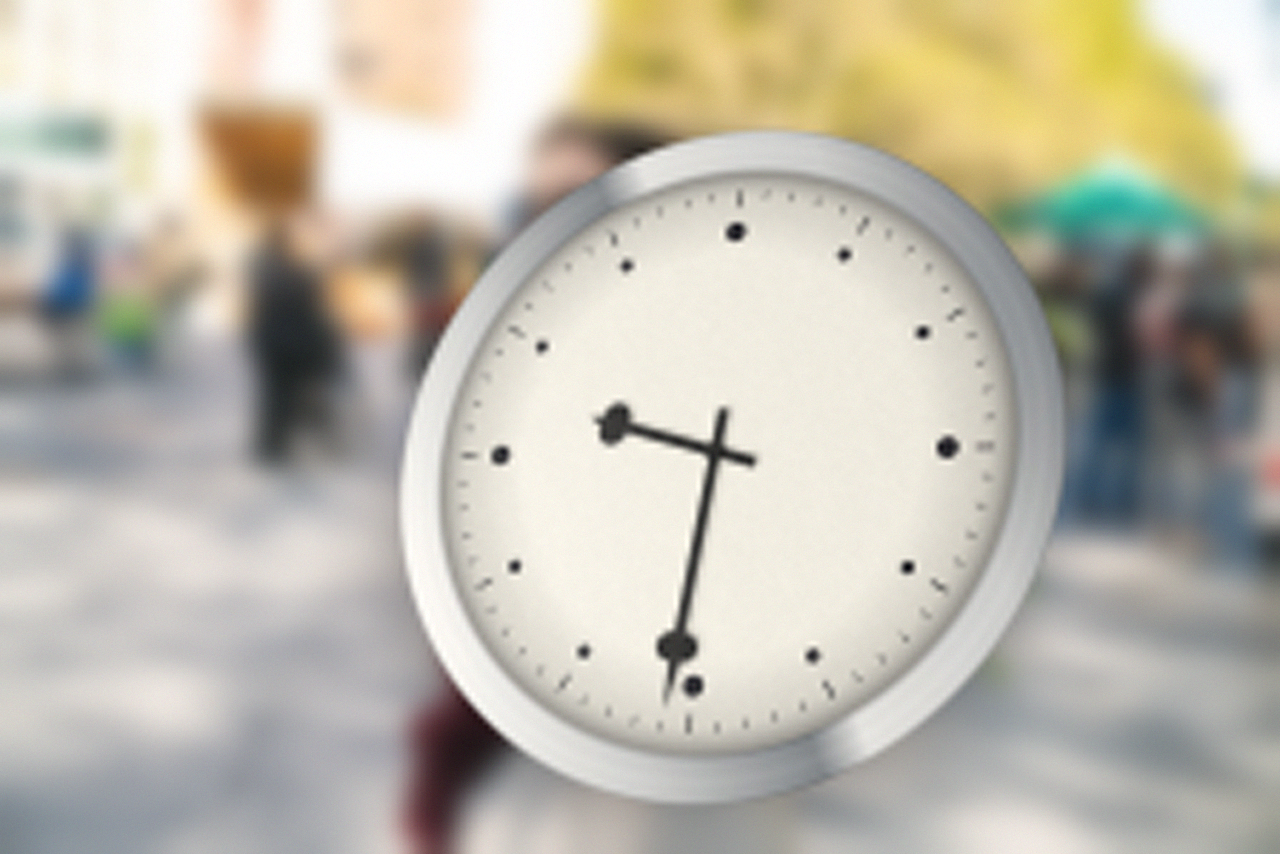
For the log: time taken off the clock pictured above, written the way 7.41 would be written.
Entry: 9.31
